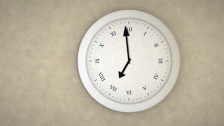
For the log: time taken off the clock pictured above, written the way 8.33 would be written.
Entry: 6.59
